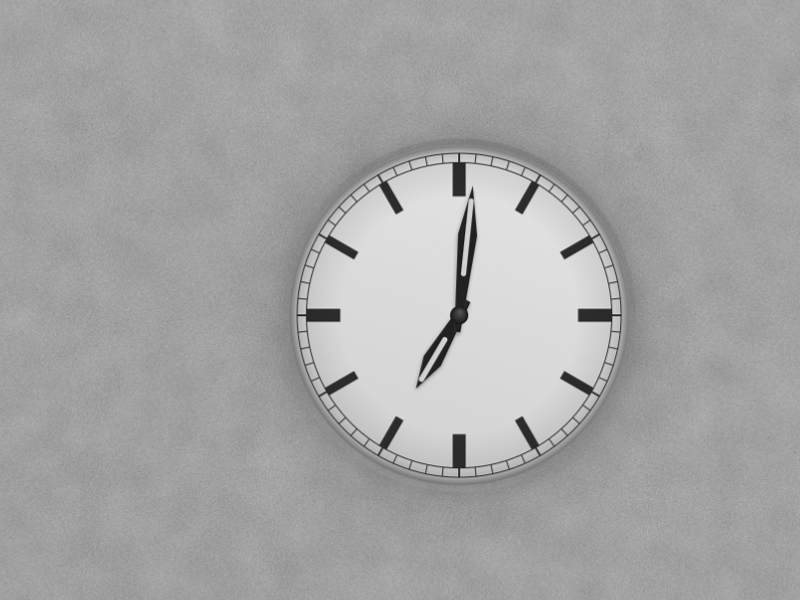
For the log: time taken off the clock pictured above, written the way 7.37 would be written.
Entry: 7.01
